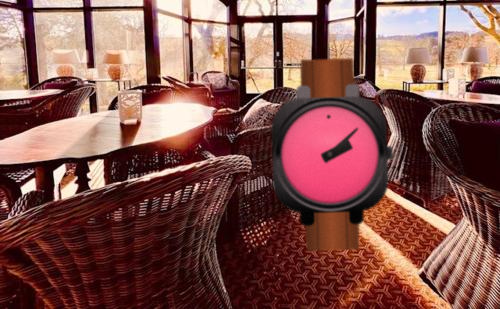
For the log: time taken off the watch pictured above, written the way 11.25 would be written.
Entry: 2.08
